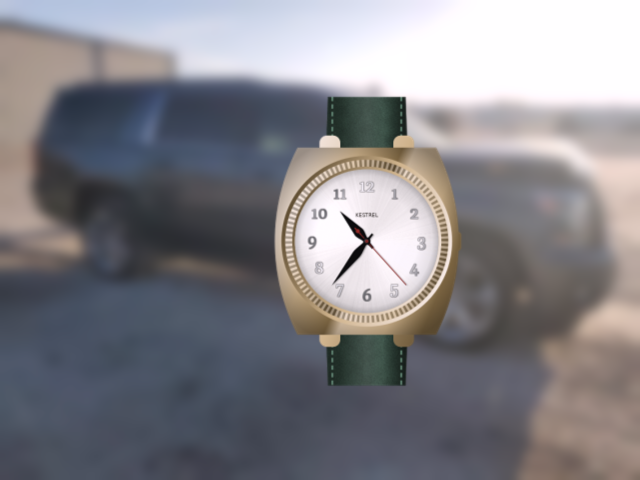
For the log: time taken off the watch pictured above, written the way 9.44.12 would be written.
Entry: 10.36.23
